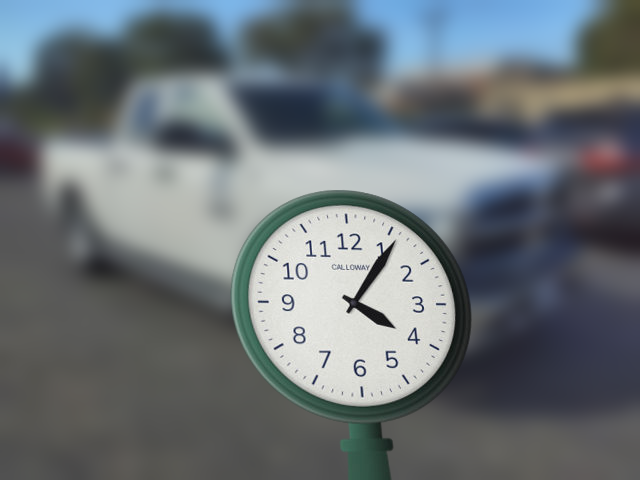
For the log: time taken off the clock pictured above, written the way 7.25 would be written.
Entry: 4.06
